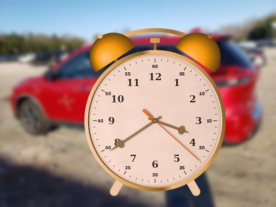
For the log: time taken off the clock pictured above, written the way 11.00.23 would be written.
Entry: 3.39.22
